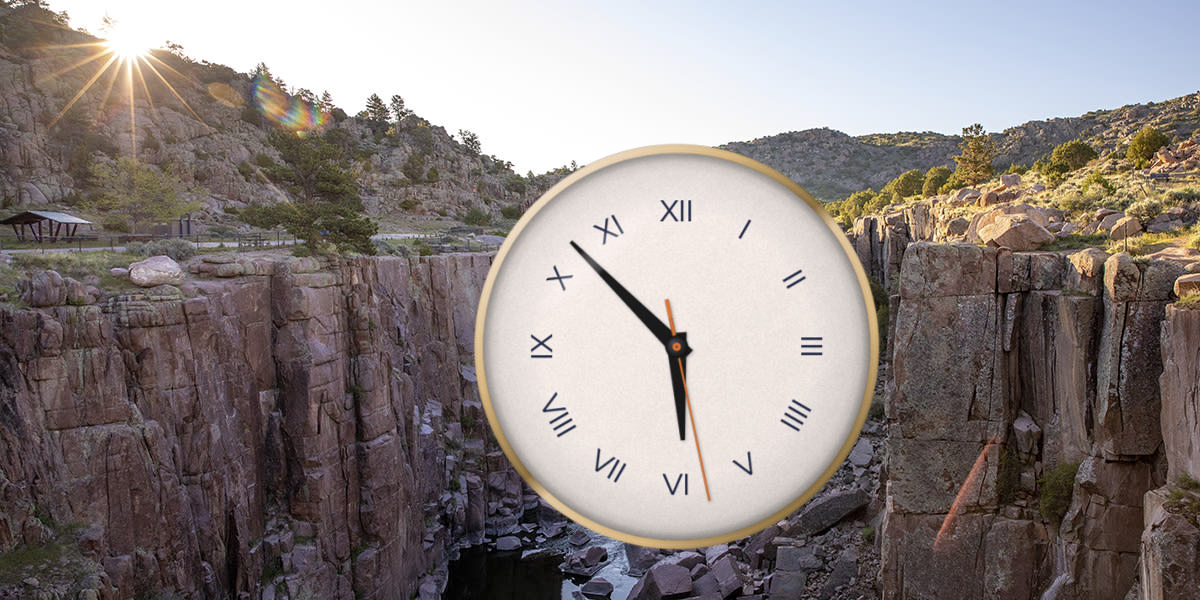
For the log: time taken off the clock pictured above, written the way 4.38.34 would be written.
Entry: 5.52.28
